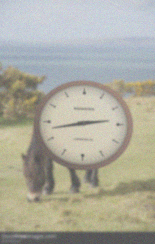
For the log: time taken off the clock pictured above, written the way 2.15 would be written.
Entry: 2.43
